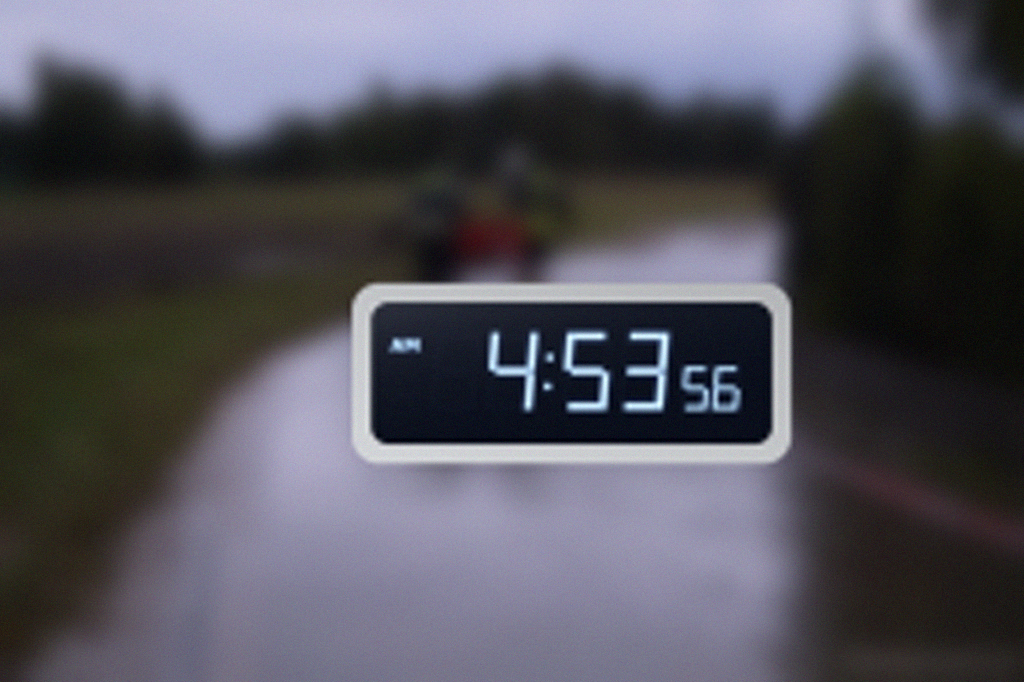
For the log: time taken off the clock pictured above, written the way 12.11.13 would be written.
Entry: 4.53.56
